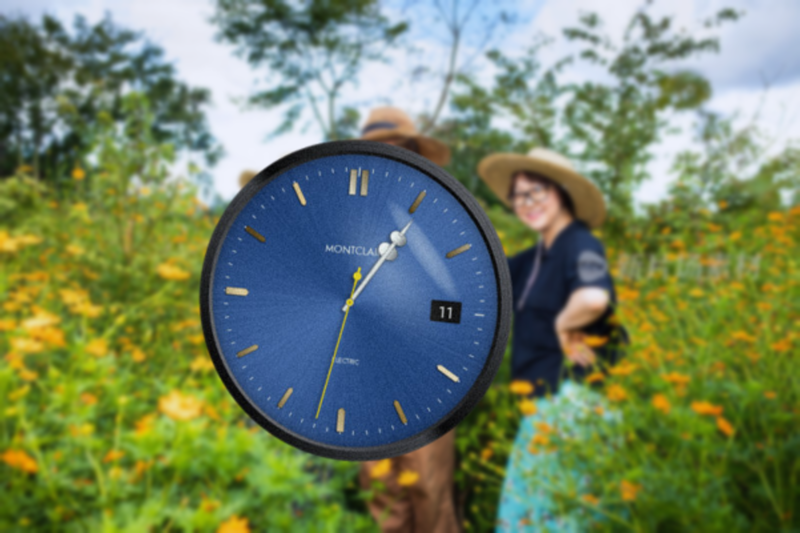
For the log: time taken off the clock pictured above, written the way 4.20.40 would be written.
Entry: 1.05.32
